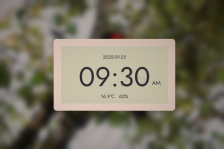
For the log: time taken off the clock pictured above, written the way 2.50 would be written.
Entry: 9.30
